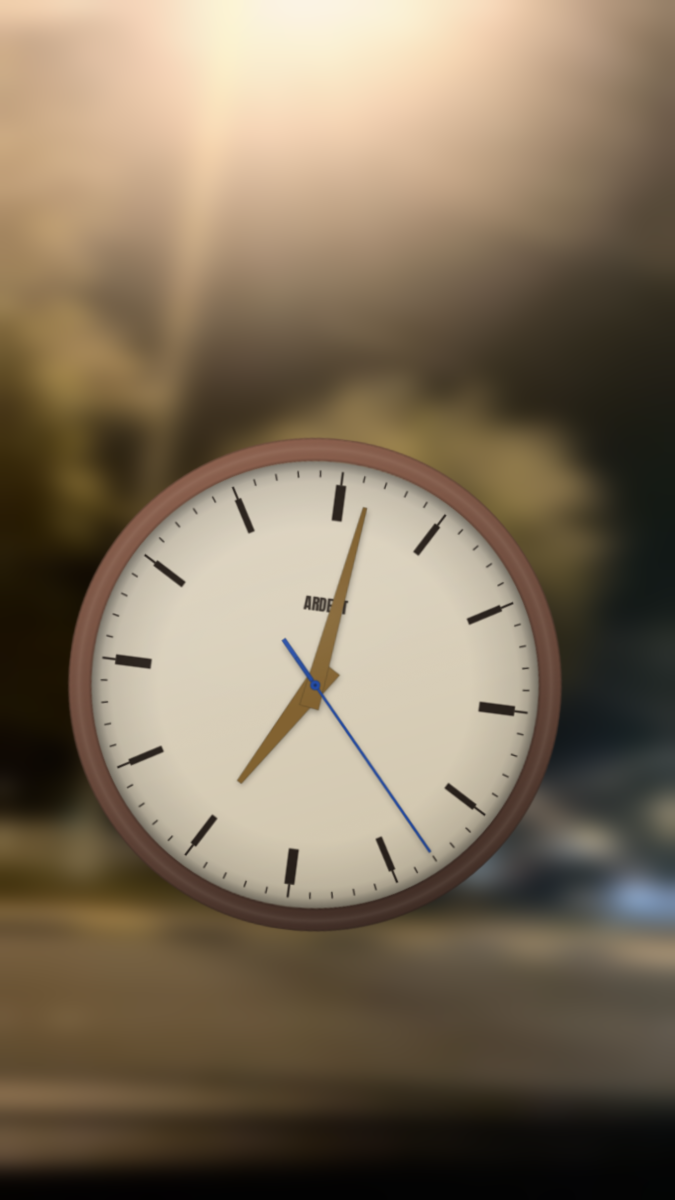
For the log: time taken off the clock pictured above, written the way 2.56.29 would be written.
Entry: 7.01.23
